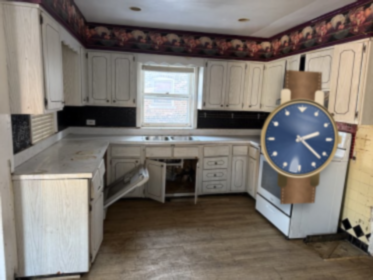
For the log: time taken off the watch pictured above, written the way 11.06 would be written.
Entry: 2.22
